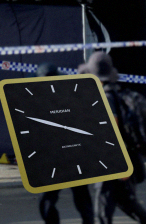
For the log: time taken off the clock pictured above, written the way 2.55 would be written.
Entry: 3.49
